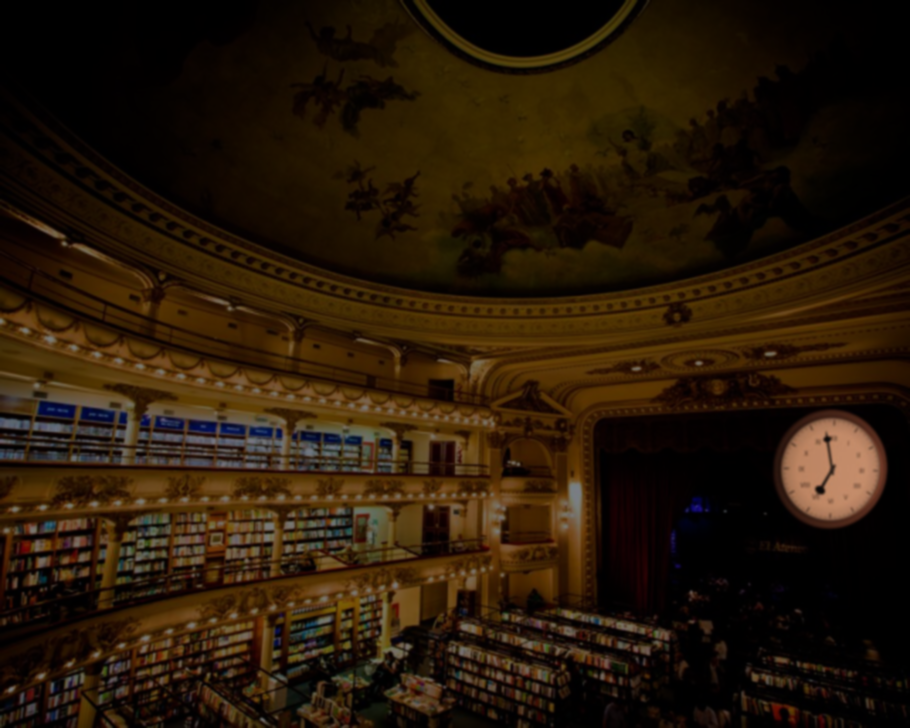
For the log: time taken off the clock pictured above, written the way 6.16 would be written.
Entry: 6.58
